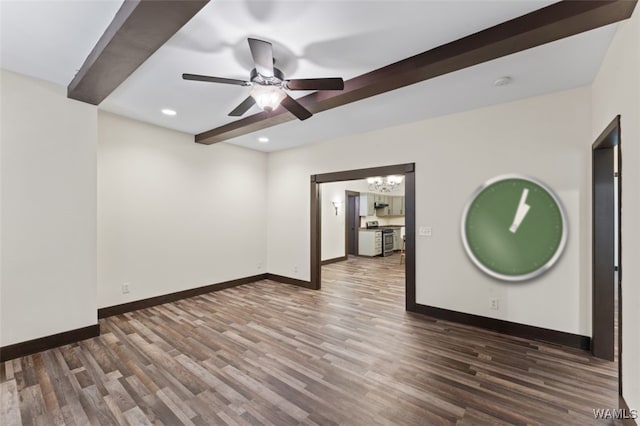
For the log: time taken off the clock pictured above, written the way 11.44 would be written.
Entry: 1.03
